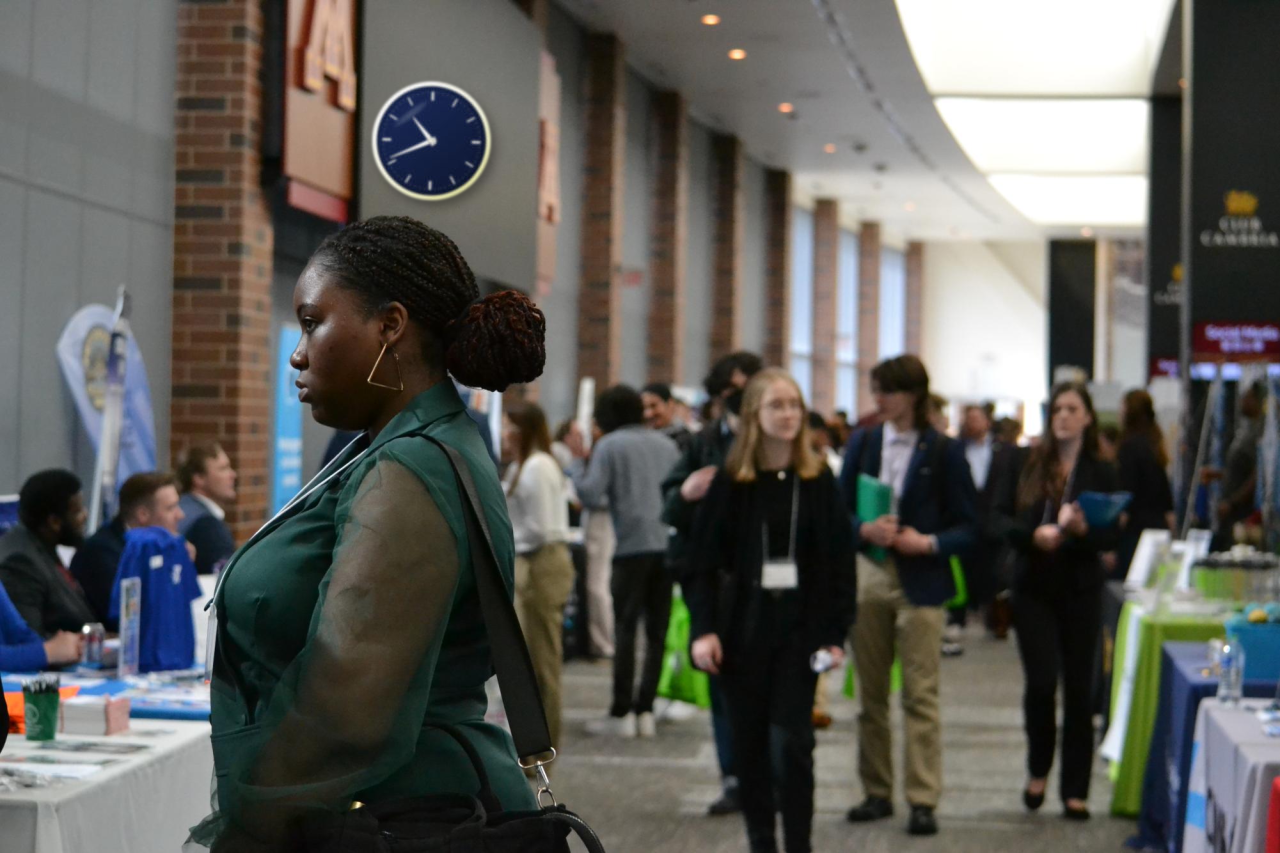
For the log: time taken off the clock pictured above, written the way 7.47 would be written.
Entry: 10.41
